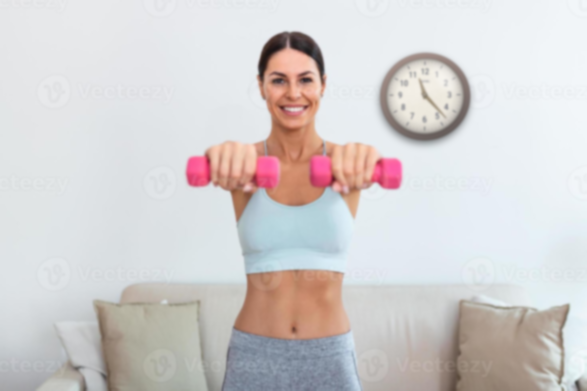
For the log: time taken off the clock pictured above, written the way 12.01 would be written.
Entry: 11.23
